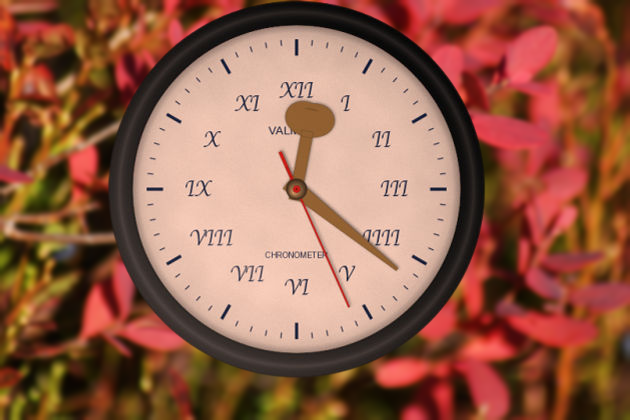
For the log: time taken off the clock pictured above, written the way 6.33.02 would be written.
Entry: 12.21.26
